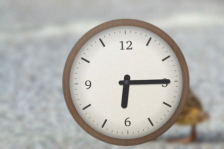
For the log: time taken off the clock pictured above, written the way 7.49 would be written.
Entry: 6.15
